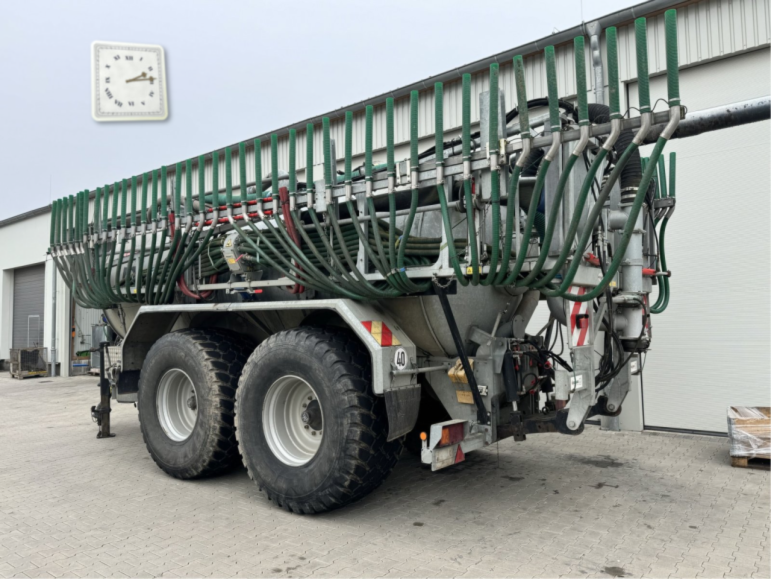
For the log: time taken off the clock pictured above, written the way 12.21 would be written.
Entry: 2.14
